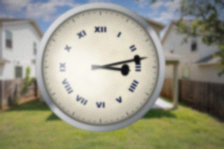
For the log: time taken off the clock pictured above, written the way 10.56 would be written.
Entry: 3.13
